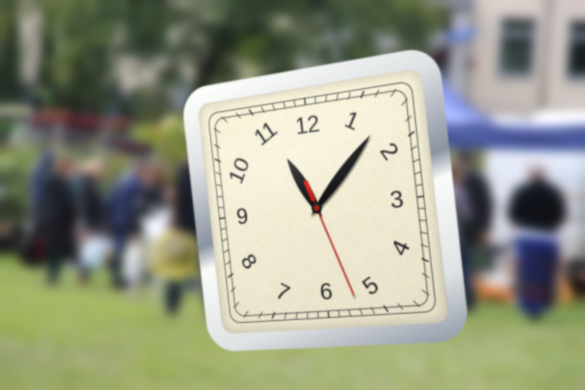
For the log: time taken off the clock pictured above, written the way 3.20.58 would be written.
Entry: 11.07.27
